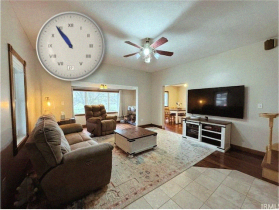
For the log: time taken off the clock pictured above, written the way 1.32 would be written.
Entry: 10.54
